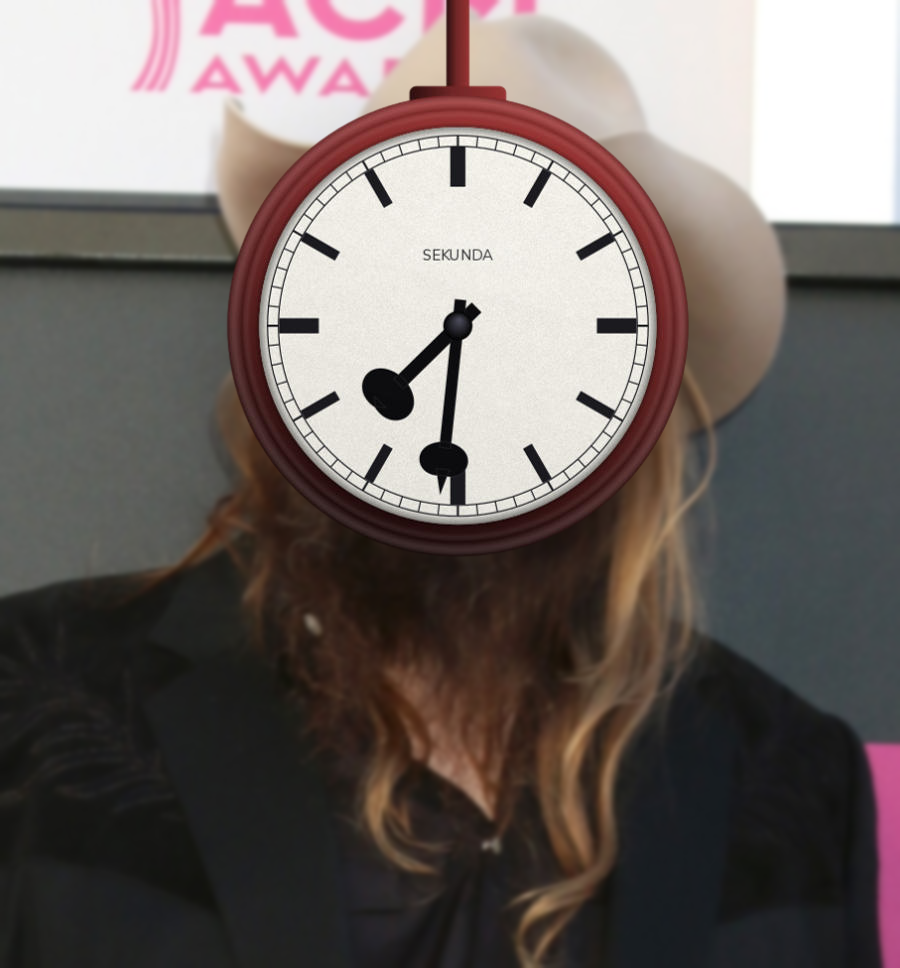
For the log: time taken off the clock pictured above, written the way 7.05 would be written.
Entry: 7.31
